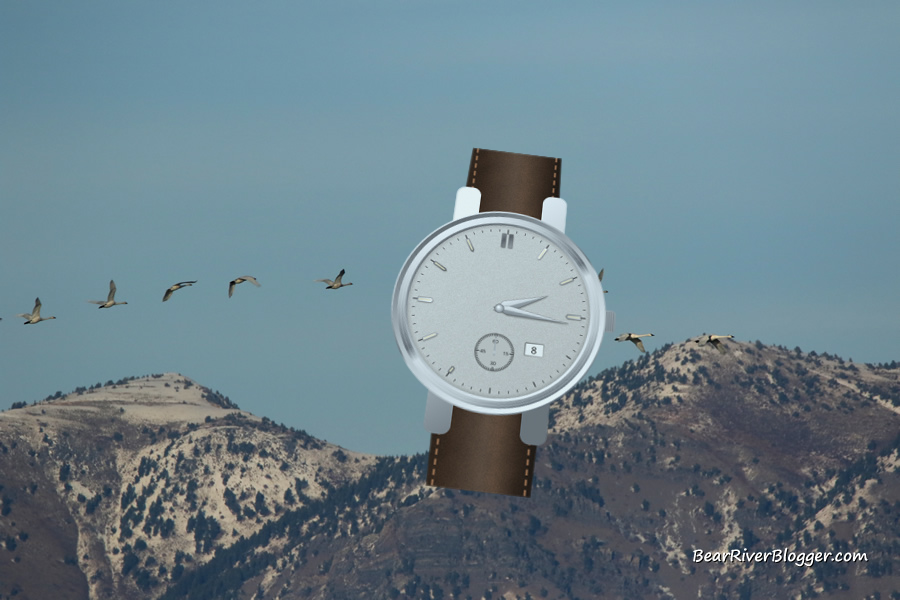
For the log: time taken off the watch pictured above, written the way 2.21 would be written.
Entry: 2.16
